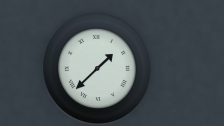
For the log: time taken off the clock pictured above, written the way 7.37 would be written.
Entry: 1.38
